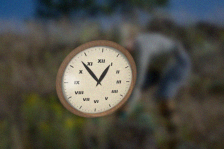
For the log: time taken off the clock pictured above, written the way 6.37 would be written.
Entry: 12.53
